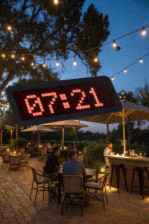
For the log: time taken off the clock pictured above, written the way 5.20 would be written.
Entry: 7.21
